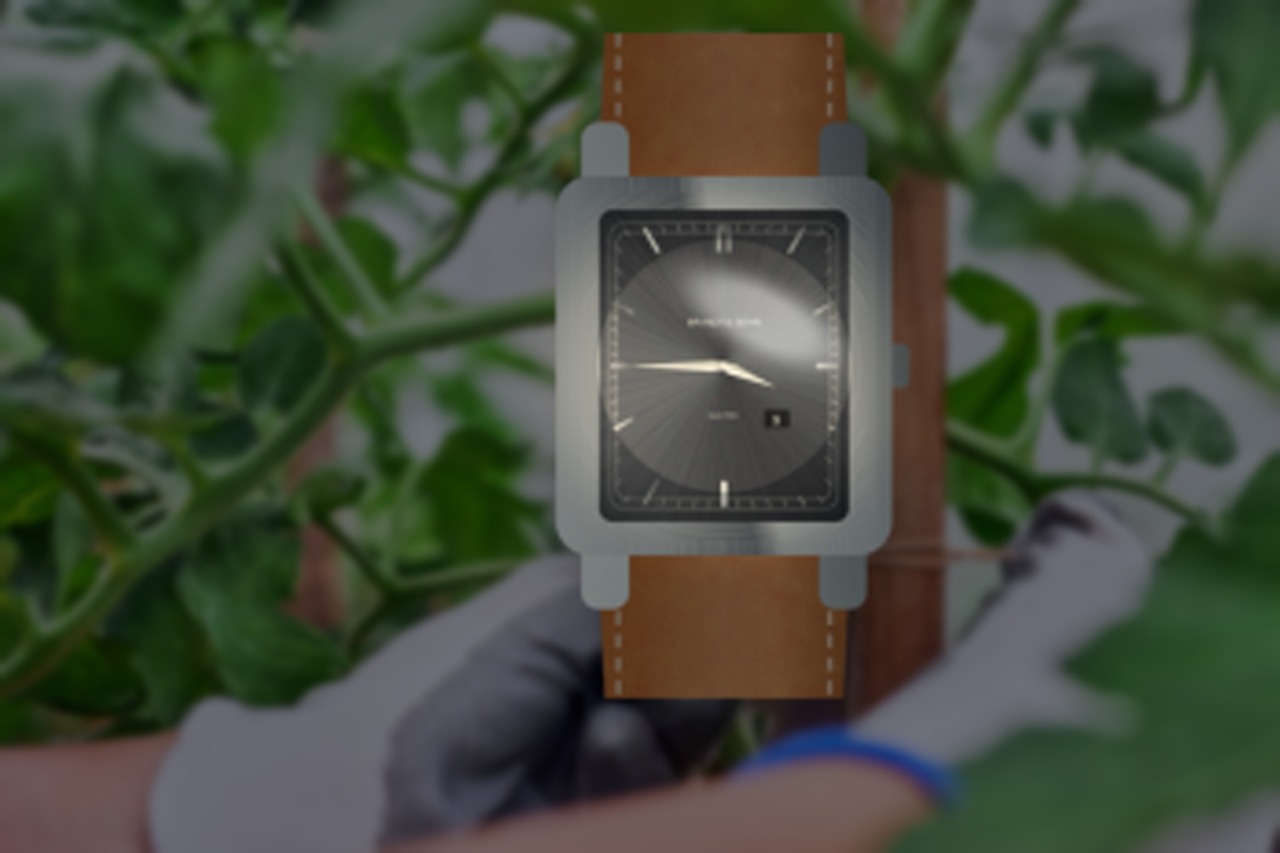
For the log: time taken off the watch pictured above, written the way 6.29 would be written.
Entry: 3.45
